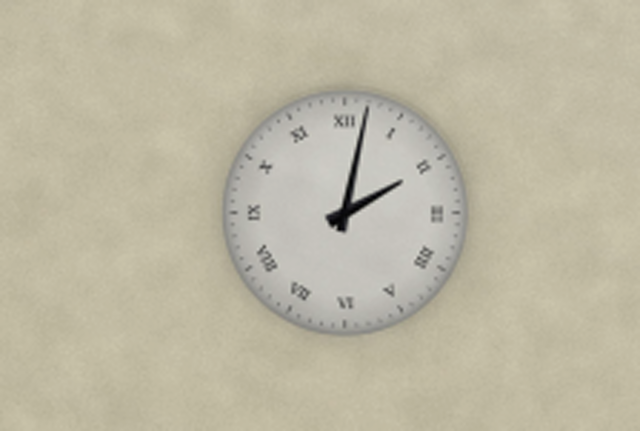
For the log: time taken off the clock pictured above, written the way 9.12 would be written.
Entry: 2.02
